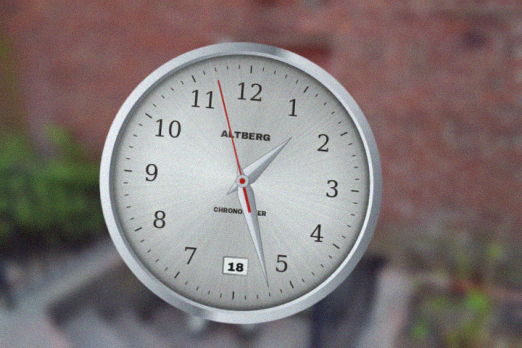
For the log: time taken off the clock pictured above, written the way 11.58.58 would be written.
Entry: 1.26.57
